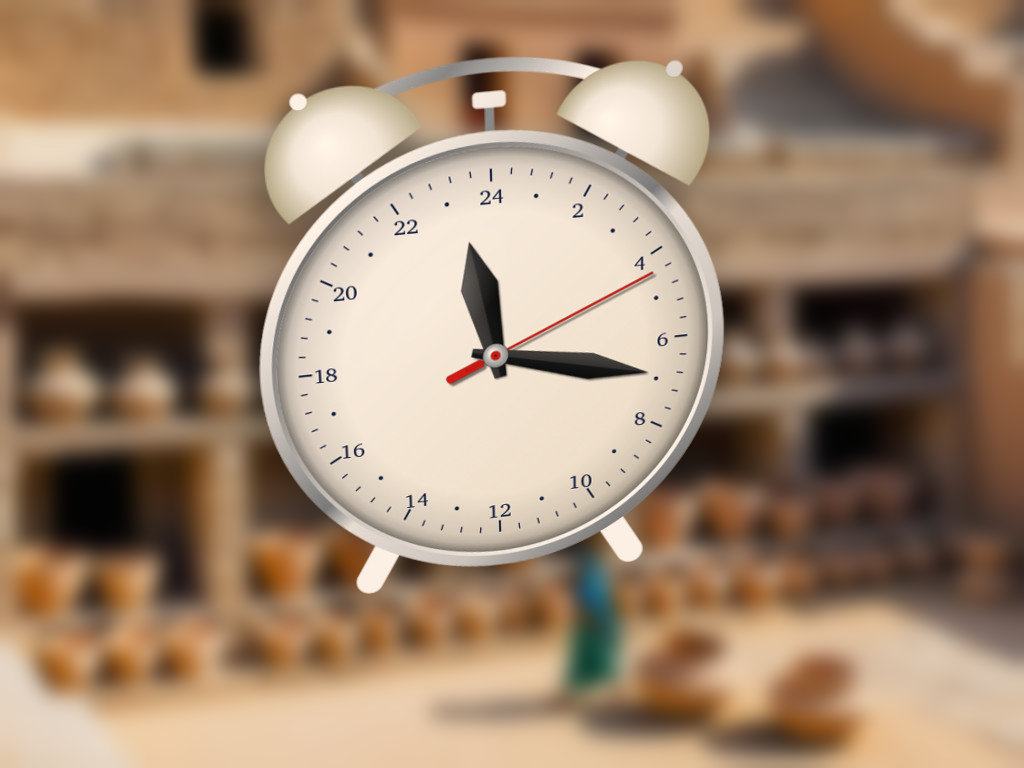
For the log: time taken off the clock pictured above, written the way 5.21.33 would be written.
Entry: 23.17.11
